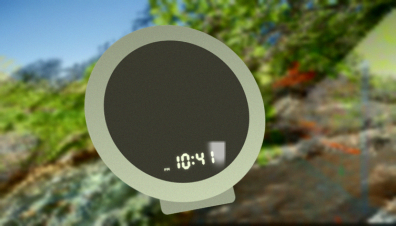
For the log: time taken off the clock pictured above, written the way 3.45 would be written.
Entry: 10.41
